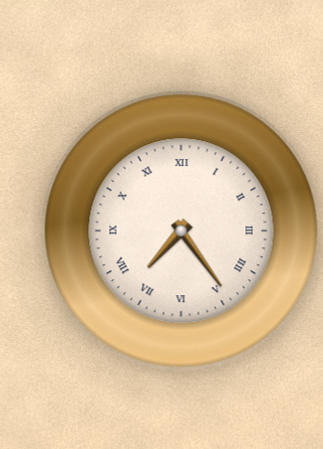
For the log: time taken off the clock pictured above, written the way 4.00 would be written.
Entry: 7.24
